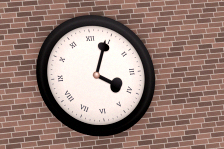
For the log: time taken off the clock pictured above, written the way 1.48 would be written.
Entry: 4.04
